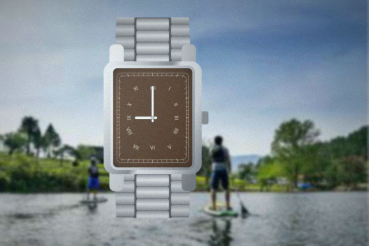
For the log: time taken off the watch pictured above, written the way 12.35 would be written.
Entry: 9.00
